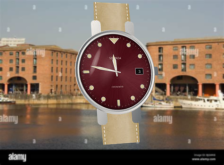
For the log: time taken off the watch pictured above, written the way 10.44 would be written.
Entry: 11.47
